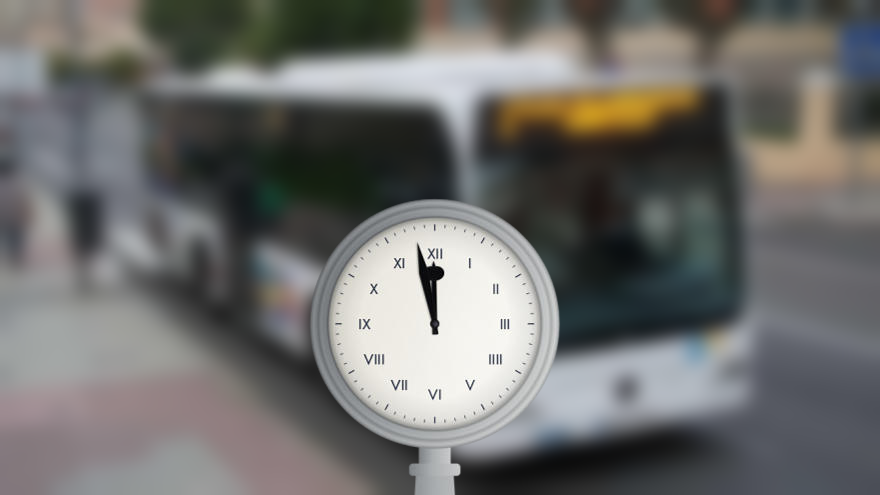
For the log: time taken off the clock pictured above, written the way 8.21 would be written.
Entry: 11.58
